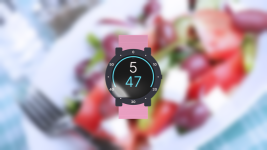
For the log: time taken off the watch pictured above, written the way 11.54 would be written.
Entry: 5.47
